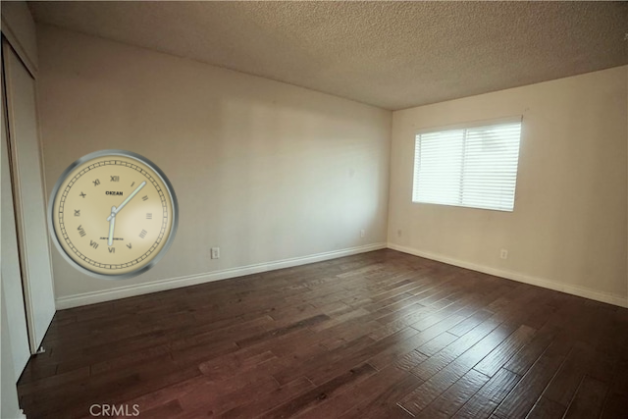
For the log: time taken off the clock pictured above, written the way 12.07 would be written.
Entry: 6.07
